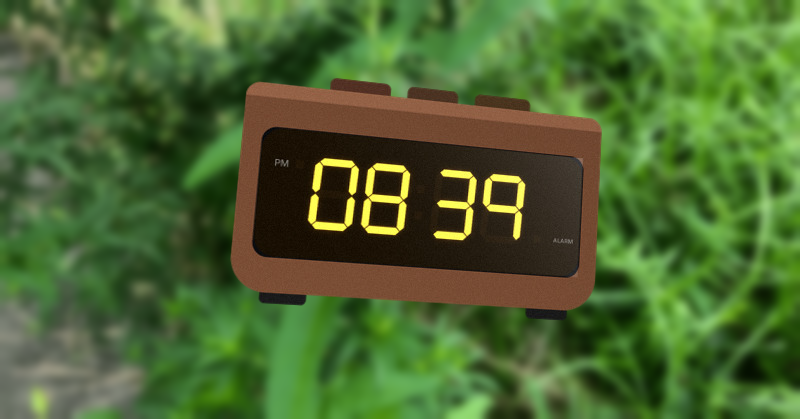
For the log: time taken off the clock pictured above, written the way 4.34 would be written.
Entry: 8.39
